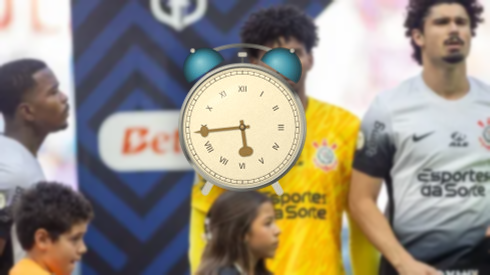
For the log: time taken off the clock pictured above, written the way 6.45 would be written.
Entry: 5.44
